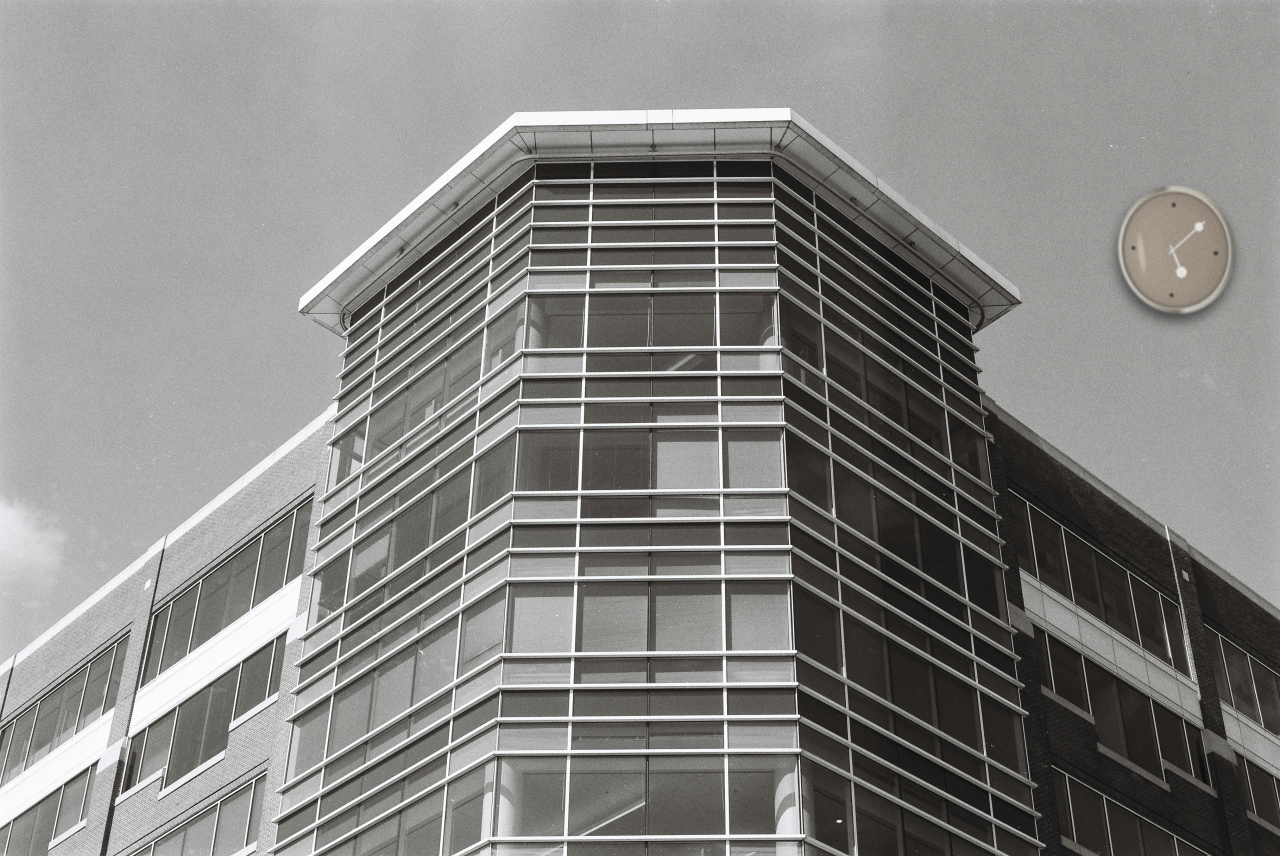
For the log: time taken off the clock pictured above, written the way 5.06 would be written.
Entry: 5.08
